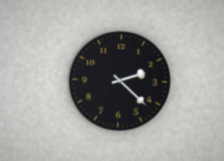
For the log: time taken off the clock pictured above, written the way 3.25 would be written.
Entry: 2.22
